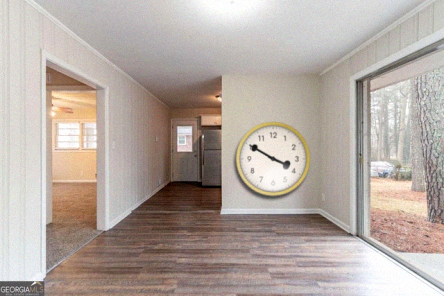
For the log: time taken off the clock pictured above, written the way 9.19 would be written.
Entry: 3.50
